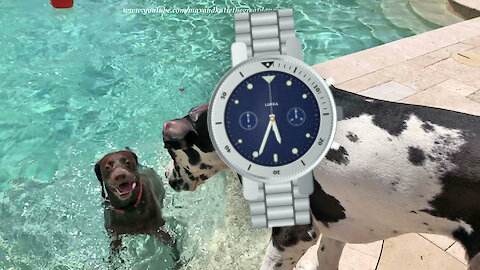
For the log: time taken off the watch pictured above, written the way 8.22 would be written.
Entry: 5.34
